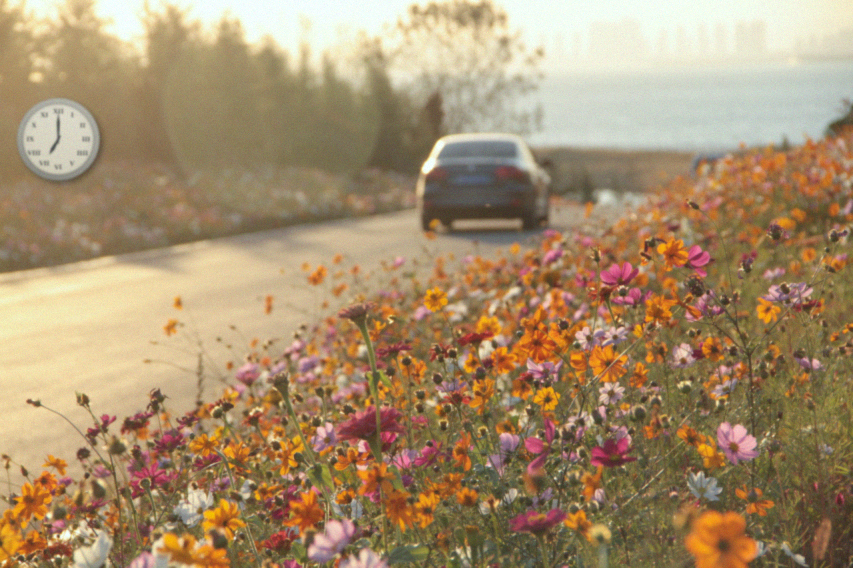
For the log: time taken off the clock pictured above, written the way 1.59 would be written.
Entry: 7.00
